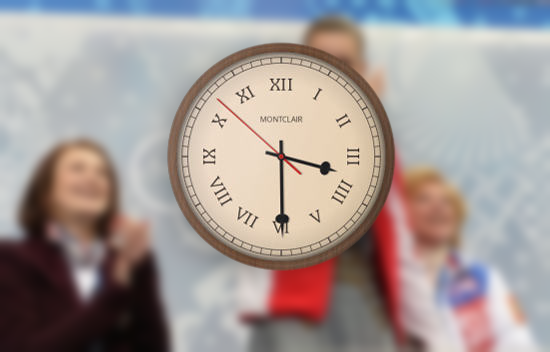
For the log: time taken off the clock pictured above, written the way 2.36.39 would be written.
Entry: 3.29.52
